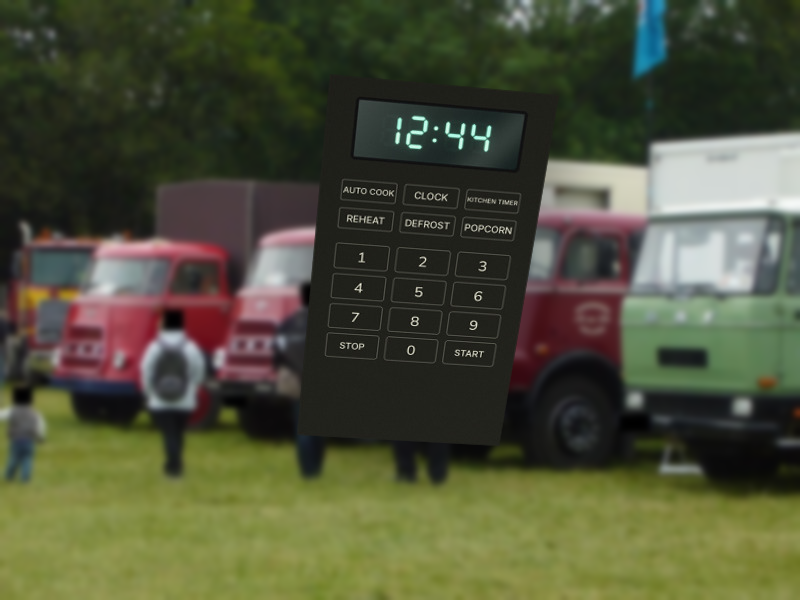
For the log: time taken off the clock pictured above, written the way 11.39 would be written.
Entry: 12.44
